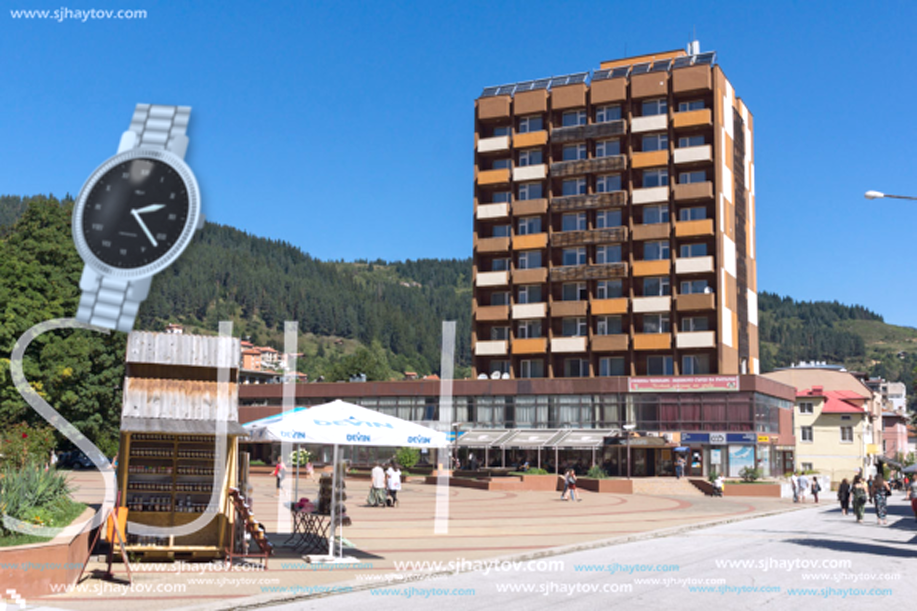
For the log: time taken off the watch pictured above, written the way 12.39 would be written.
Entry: 2.22
